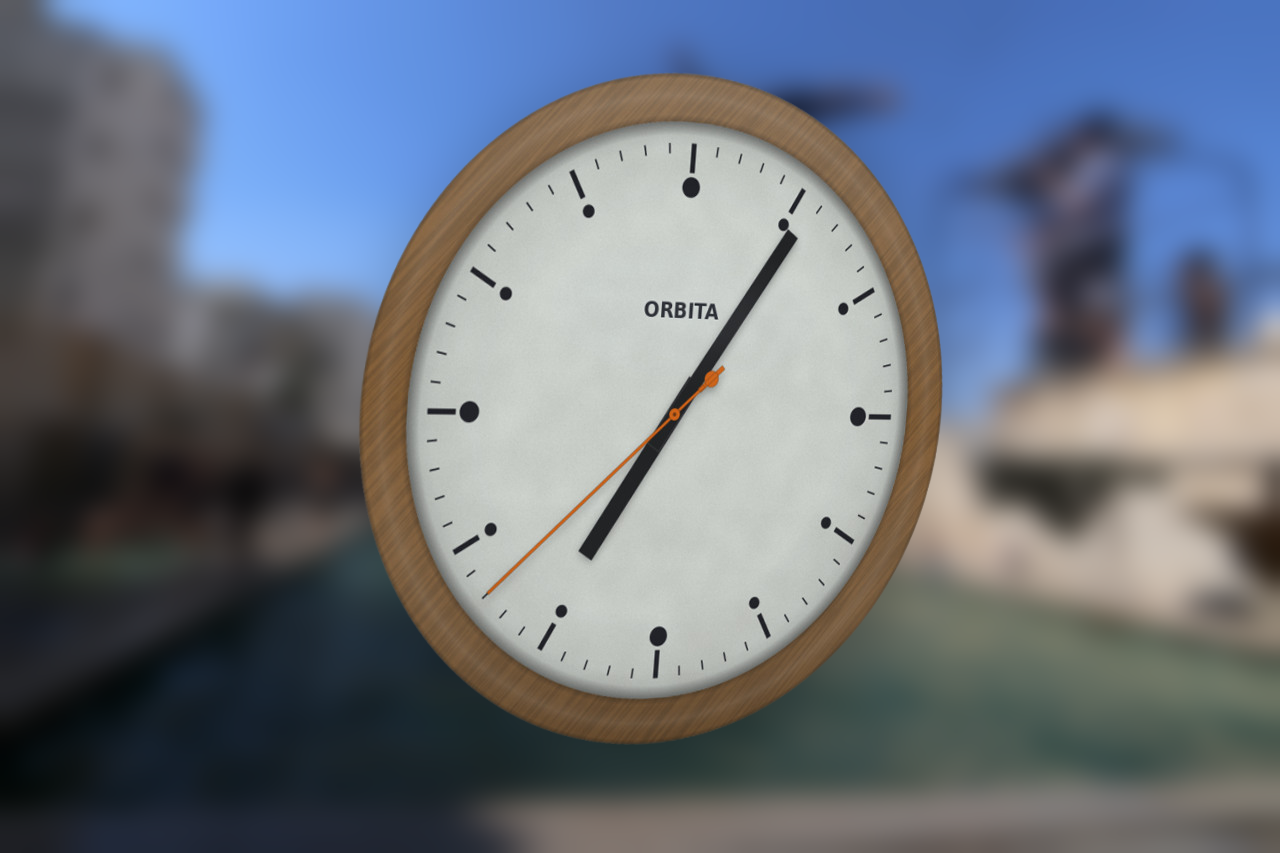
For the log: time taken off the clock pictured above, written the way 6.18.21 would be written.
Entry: 7.05.38
